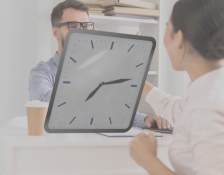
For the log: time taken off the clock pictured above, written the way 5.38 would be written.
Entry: 7.13
